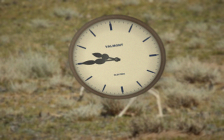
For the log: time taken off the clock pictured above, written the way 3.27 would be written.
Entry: 9.45
